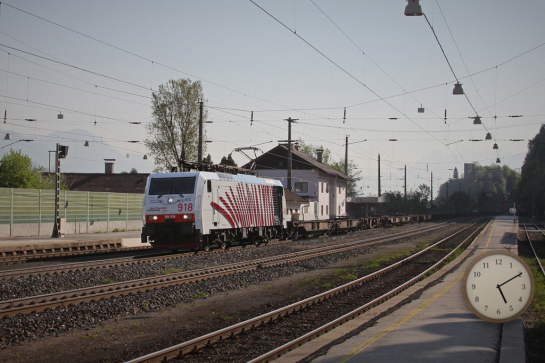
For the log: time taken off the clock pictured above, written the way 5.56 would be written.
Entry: 5.10
